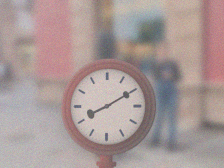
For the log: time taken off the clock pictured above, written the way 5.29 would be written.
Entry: 8.10
